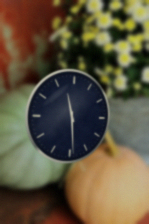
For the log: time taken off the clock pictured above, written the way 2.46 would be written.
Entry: 11.29
